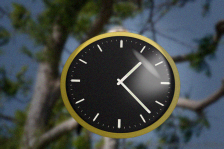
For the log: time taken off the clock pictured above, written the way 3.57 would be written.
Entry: 1.23
